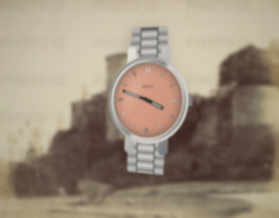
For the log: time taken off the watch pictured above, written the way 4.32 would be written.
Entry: 3.48
